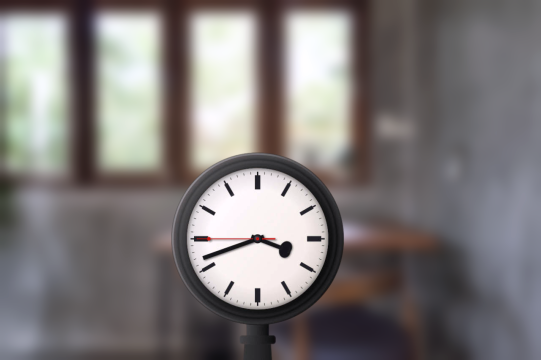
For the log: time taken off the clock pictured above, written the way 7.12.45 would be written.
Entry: 3.41.45
